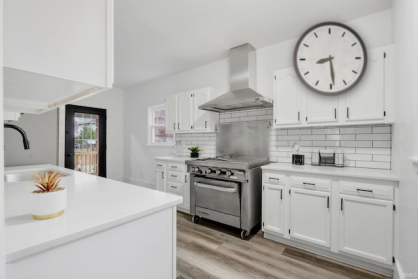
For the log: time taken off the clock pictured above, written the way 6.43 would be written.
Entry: 8.29
